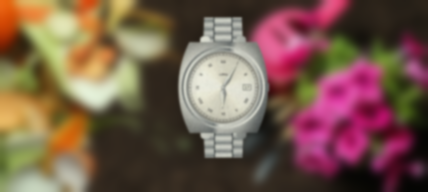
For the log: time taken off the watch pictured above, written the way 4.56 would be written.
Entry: 6.05
